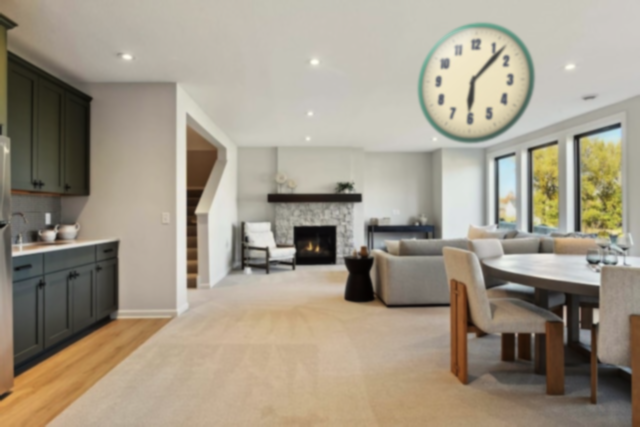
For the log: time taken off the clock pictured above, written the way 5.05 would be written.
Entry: 6.07
